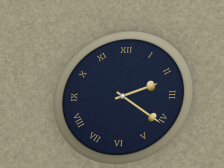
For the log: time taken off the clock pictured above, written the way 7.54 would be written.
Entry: 2.21
